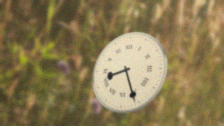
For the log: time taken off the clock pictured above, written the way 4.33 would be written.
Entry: 8.26
